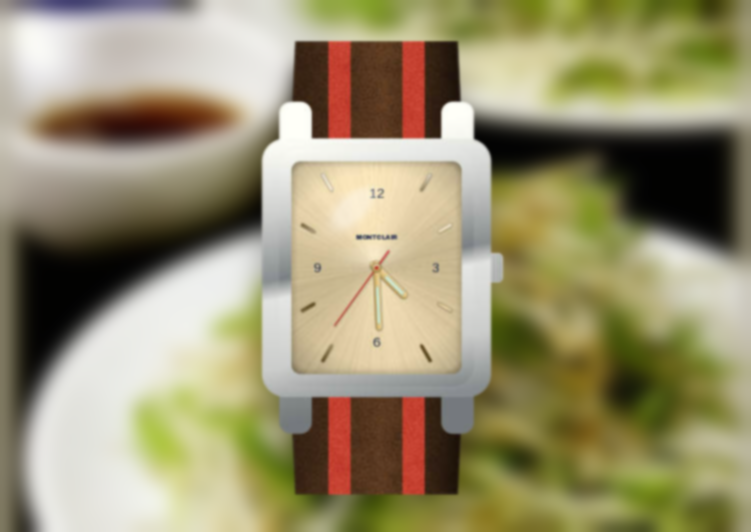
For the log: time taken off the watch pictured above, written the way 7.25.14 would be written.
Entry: 4.29.36
